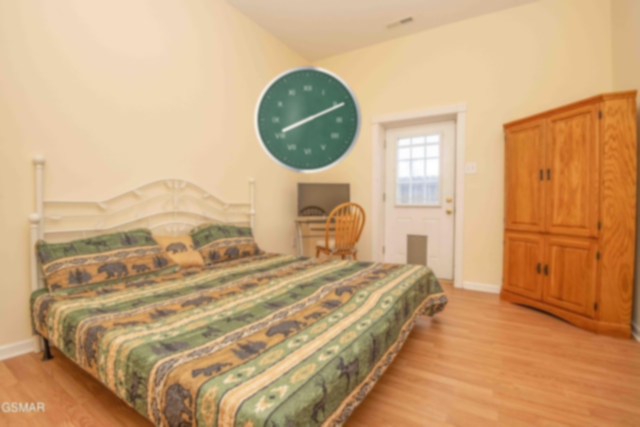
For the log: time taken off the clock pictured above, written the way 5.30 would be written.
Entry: 8.11
